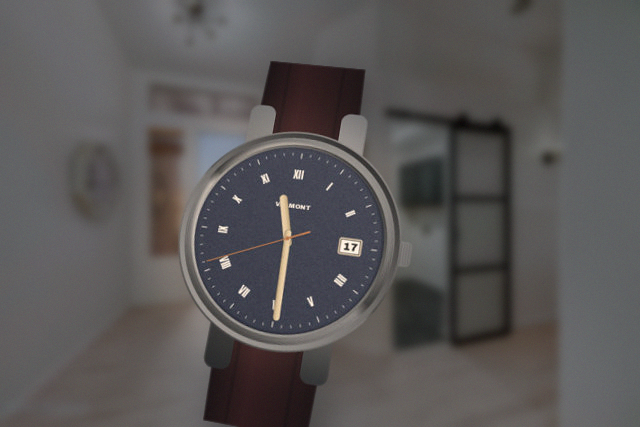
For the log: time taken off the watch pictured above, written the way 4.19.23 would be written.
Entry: 11.29.41
